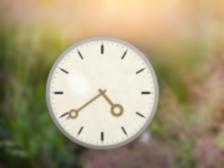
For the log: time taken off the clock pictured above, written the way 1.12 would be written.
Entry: 4.39
